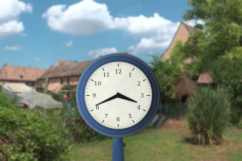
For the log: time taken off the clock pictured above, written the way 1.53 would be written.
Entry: 3.41
